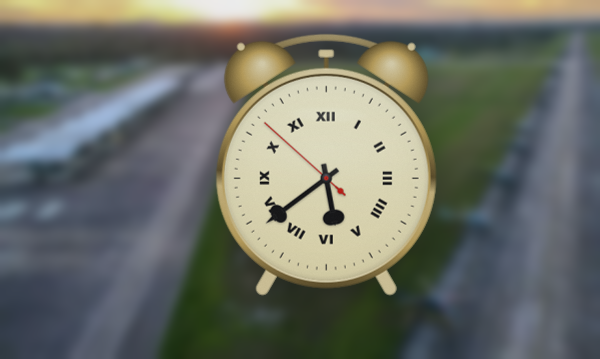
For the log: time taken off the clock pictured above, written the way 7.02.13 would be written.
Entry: 5.38.52
